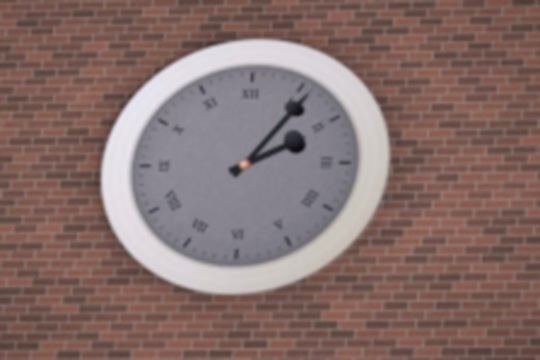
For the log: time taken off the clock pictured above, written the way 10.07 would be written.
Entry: 2.06
